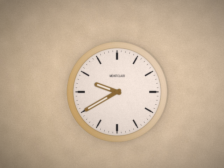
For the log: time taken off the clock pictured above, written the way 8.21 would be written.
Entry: 9.40
